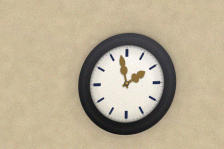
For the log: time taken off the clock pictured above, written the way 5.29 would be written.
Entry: 1.58
